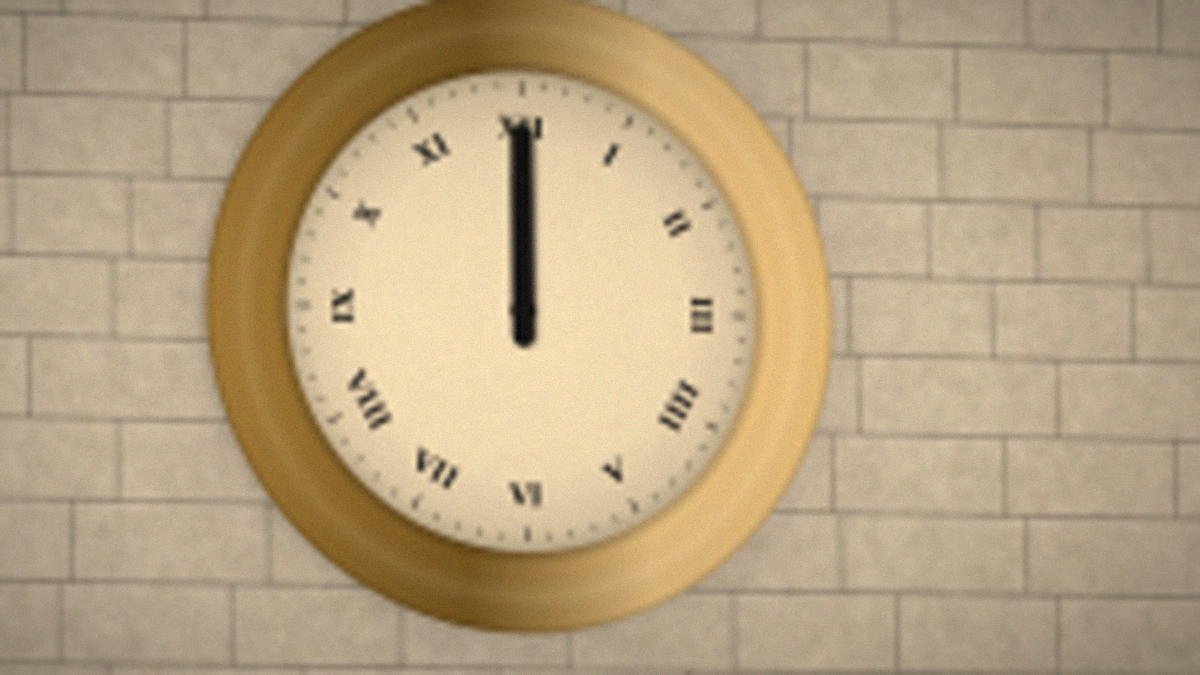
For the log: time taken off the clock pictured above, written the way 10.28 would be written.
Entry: 12.00
